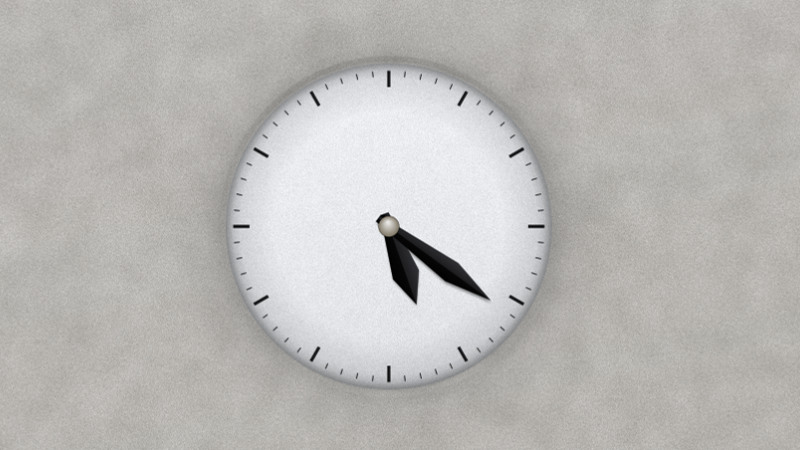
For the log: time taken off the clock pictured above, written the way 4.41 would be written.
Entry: 5.21
